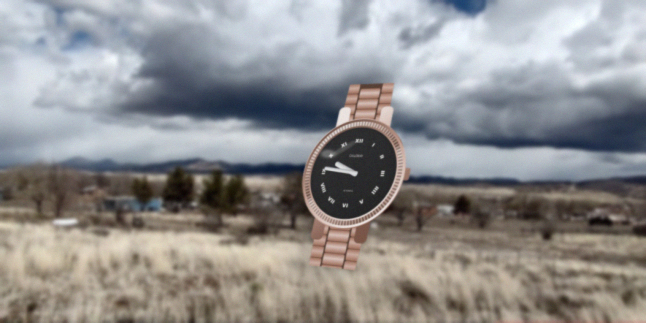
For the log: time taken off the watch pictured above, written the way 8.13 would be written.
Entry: 9.46
